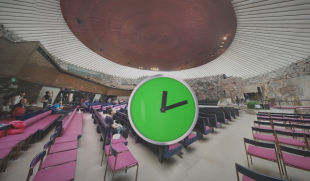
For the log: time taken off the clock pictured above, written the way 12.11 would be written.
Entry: 12.12
